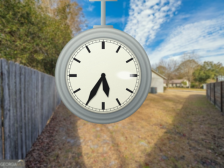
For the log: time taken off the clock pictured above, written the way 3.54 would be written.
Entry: 5.35
